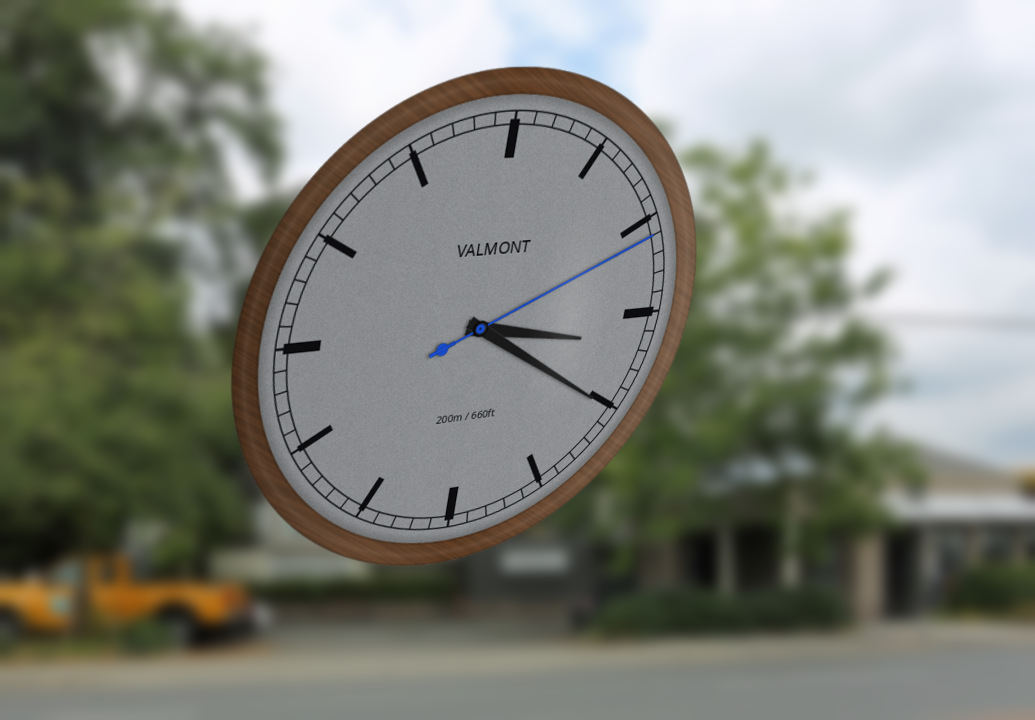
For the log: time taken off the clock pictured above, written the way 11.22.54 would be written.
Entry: 3.20.11
